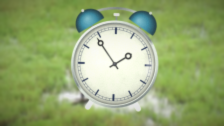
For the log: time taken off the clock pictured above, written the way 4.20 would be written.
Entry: 1.54
